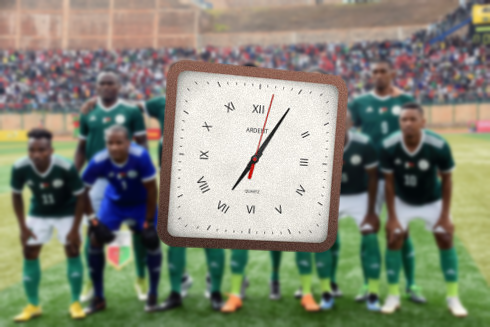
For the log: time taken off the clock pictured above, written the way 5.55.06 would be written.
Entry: 7.05.02
